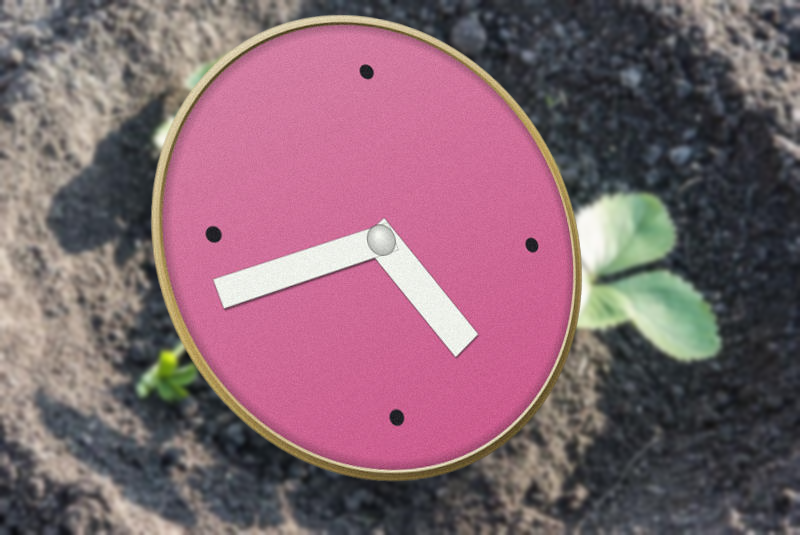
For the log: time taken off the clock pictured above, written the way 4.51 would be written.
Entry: 4.42
